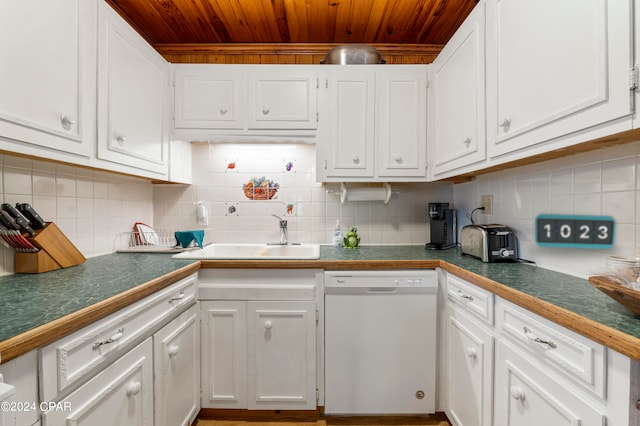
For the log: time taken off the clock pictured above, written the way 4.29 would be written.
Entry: 10.23
